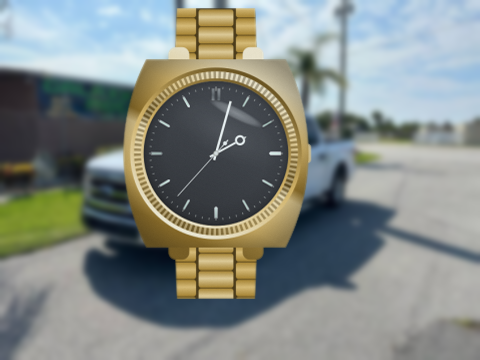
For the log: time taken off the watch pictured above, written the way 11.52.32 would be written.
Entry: 2.02.37
